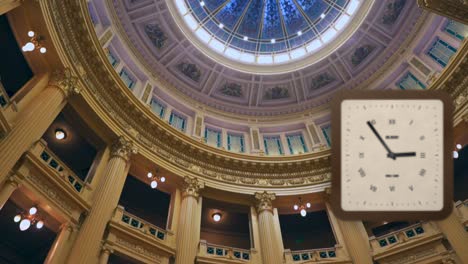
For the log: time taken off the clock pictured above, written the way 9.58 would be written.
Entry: 2.54
